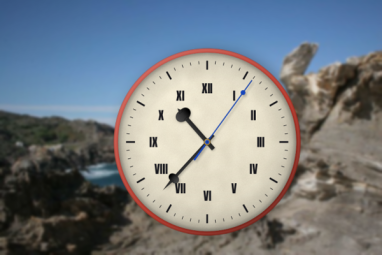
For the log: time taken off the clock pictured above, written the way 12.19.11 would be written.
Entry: 10.37.06
